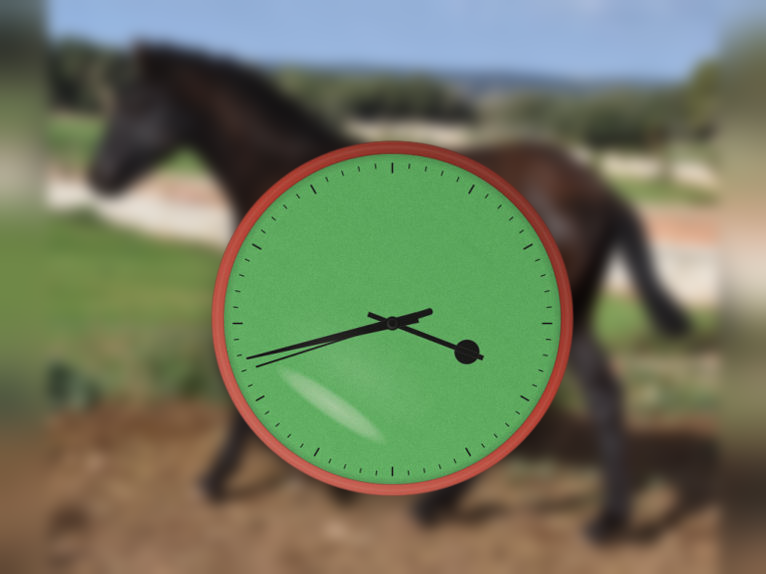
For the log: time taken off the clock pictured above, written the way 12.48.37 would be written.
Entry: 3.42.42
